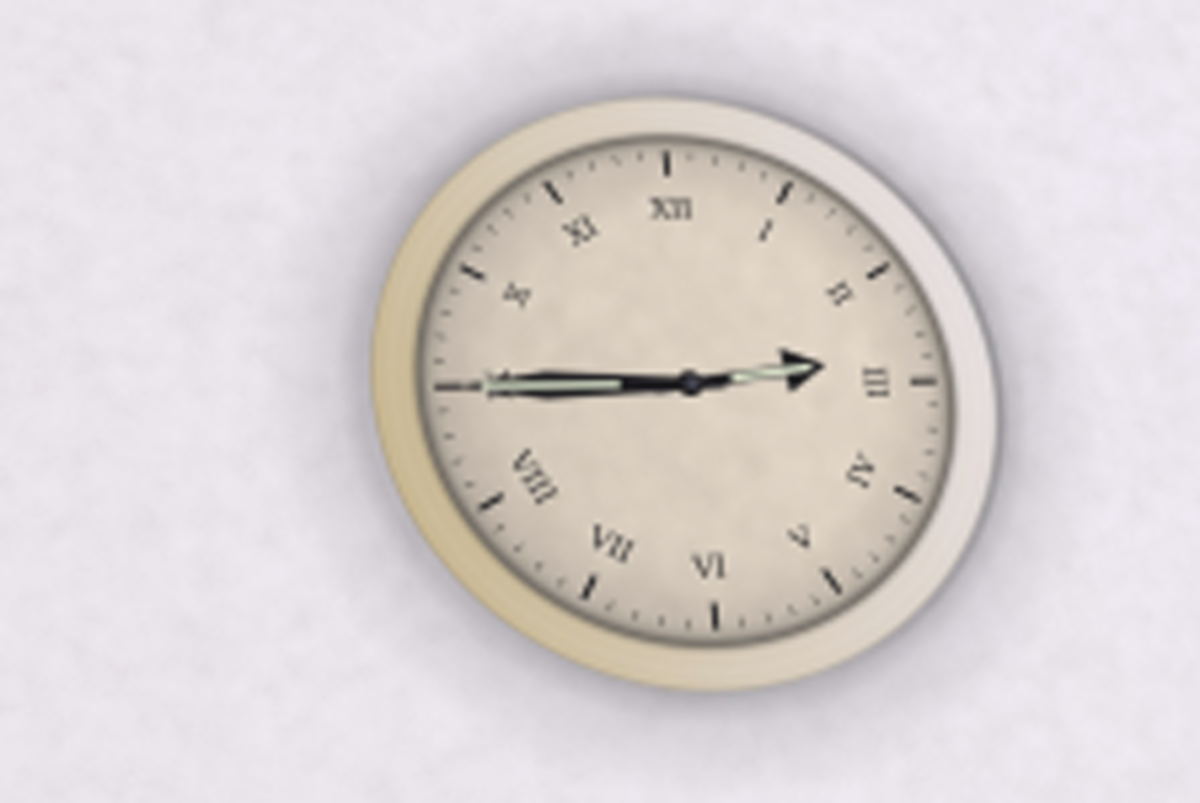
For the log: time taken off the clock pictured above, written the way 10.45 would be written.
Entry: 2.45
